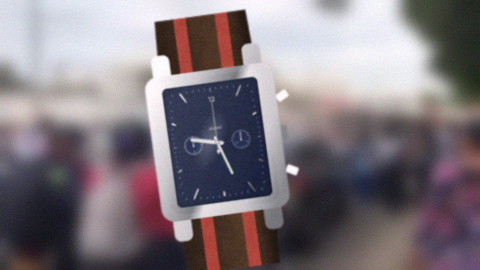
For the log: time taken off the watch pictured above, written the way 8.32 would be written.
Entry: 9.27
